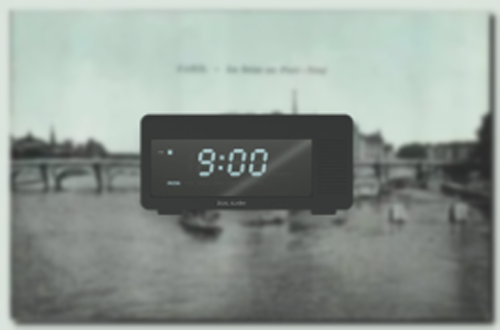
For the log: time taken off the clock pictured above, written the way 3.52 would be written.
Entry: 9.00
